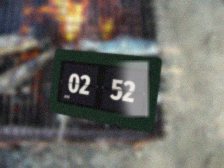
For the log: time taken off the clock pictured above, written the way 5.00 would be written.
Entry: 2.52
